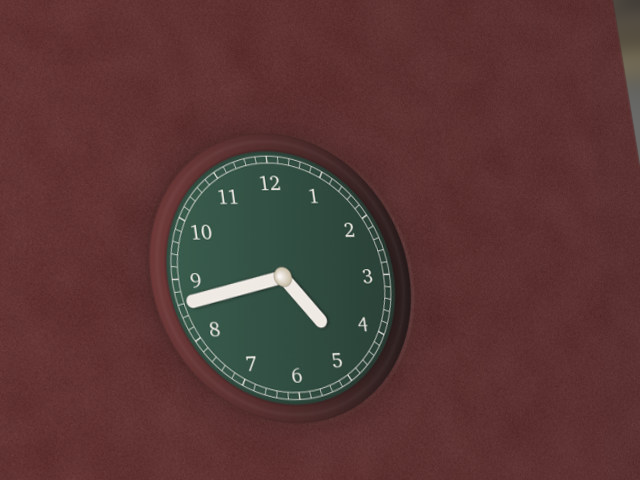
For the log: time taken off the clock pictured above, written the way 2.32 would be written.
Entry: 4.43
